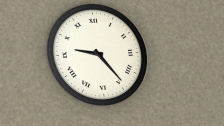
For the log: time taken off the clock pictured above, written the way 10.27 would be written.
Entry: 9.24
